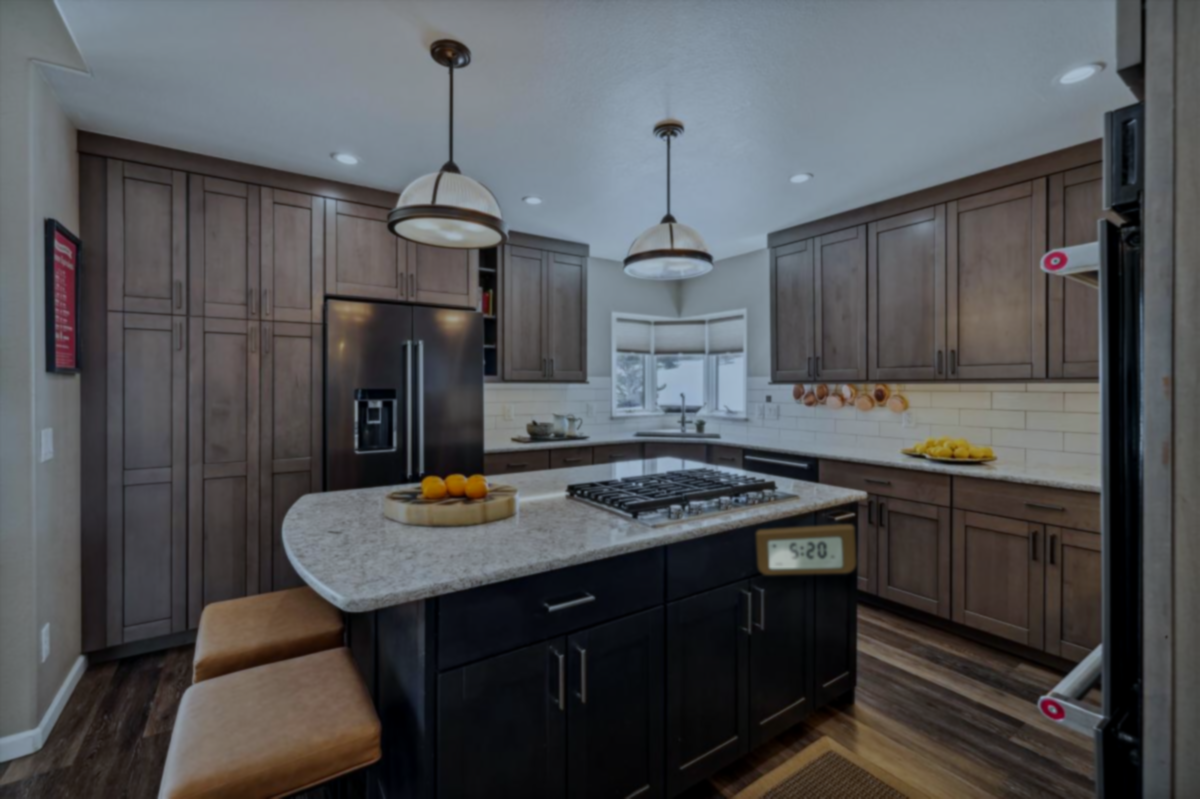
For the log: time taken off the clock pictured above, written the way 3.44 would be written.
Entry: 5.20
